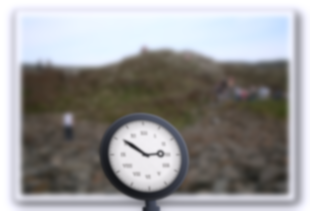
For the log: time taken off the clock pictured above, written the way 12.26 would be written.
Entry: 2.51
